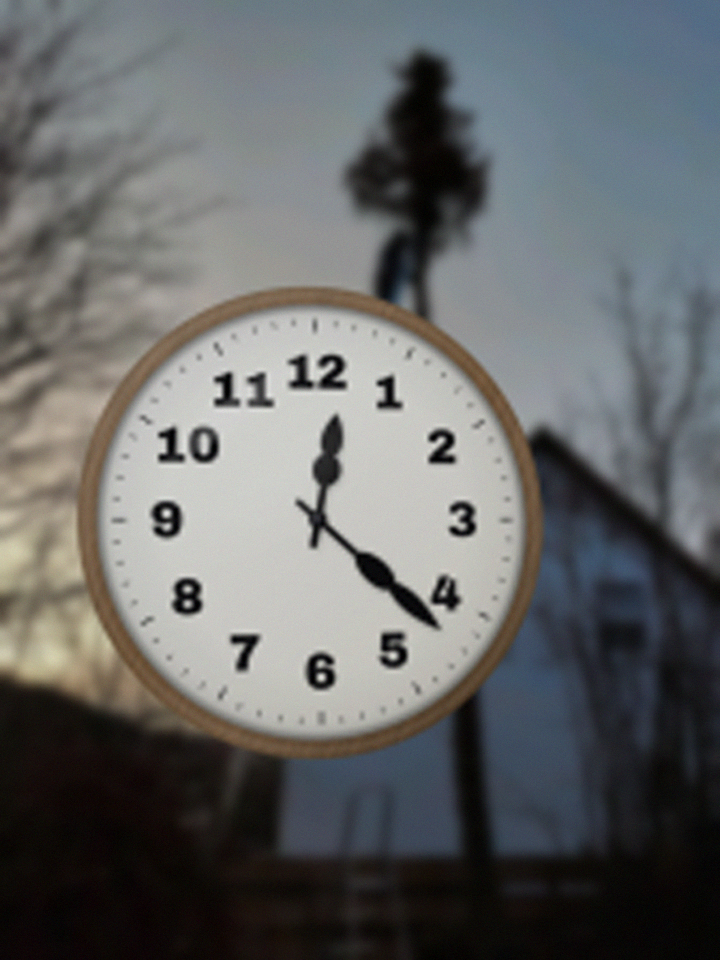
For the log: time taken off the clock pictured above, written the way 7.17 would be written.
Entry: 12.22
